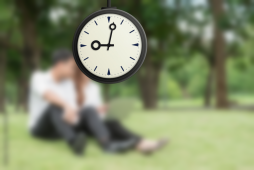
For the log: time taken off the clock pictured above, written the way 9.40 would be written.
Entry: 9.02
